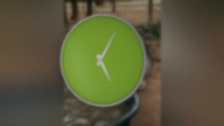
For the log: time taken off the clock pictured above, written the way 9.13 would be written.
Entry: 5.05
